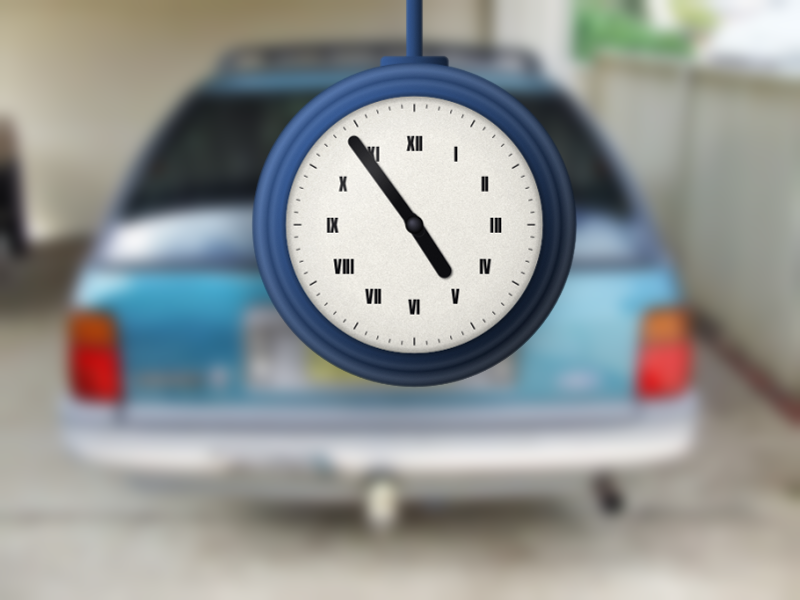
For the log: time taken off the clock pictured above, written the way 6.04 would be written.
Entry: 4.54
